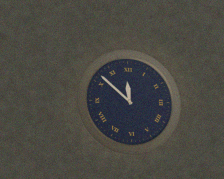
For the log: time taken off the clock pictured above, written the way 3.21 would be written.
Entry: 11.52
